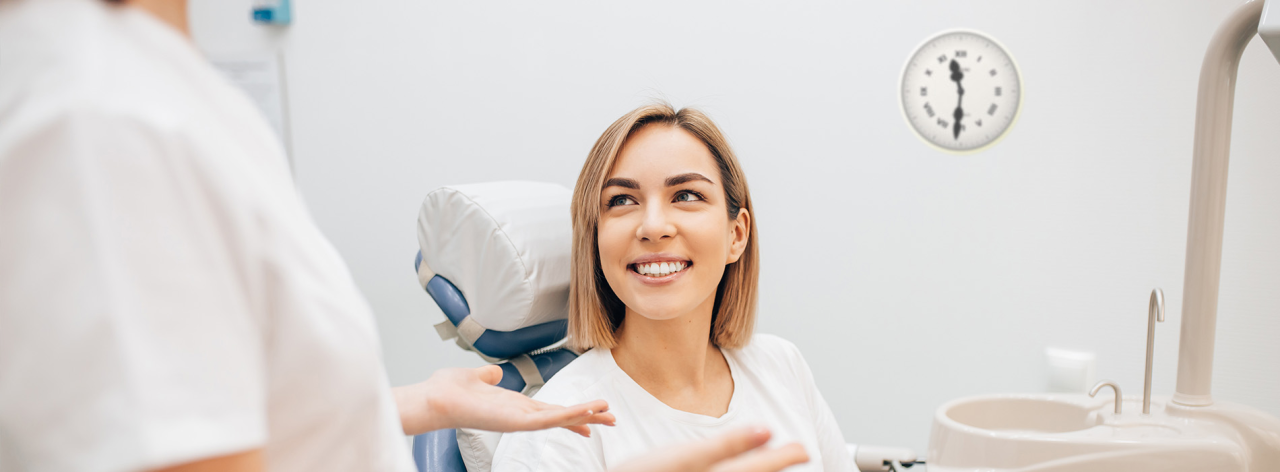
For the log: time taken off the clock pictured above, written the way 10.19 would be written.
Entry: 11.31
